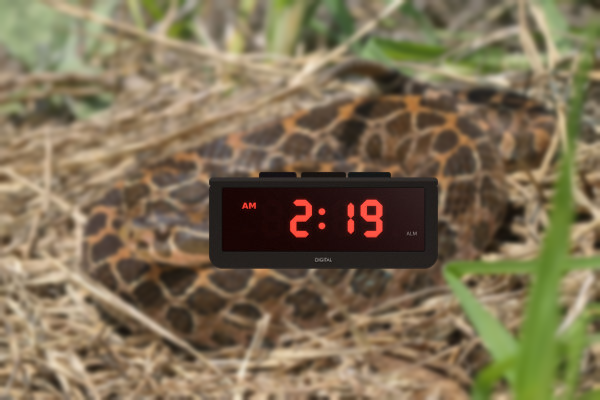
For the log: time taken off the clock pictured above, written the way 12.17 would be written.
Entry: 2.19
